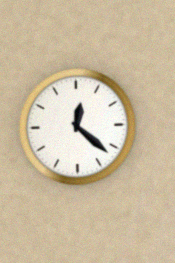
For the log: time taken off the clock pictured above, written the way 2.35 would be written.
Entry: 12.22
